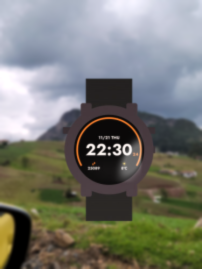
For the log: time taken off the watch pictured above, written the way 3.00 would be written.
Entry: 22.30
